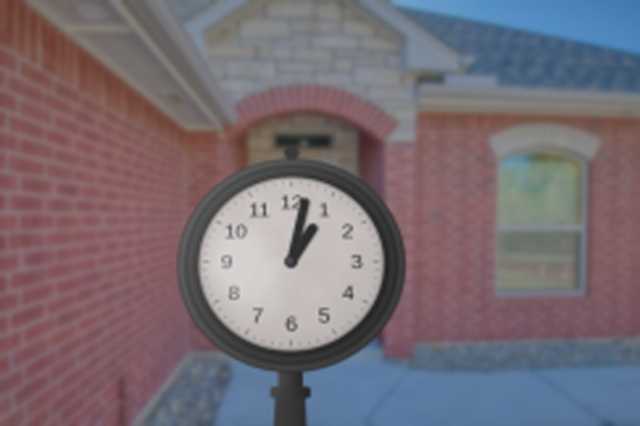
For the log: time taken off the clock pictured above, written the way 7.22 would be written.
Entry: 1.02
